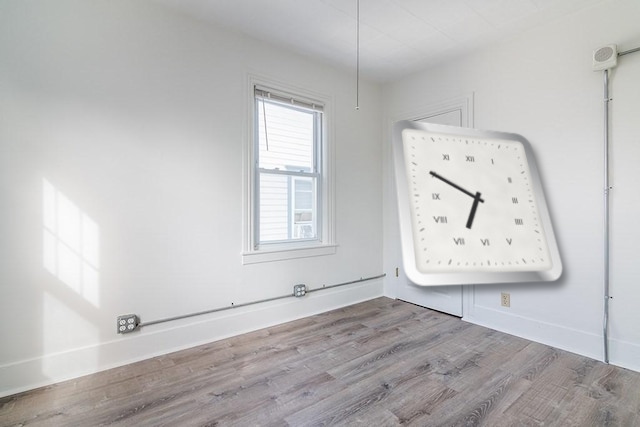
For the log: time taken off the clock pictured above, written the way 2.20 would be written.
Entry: 6.50
